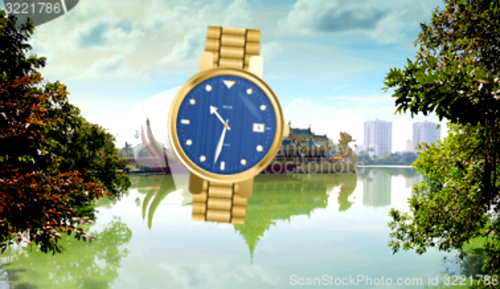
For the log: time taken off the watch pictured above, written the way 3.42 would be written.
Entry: 10.32
